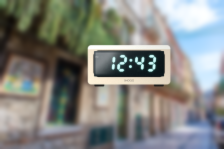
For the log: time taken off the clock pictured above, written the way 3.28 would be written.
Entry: 12.43
